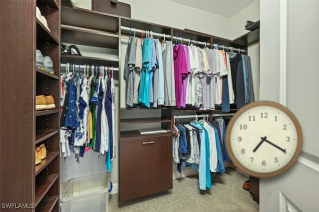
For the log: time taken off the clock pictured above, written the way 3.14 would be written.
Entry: 7.20
